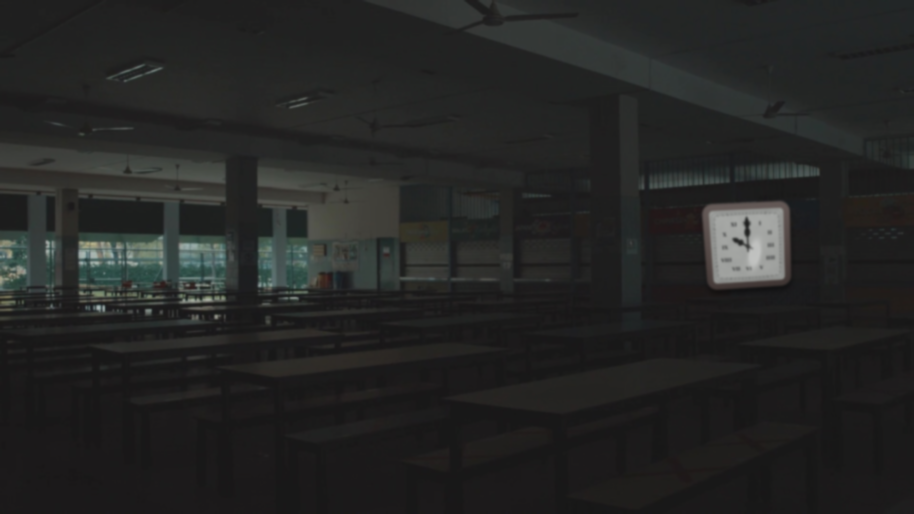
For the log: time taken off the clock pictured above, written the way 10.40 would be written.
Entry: 10.00
